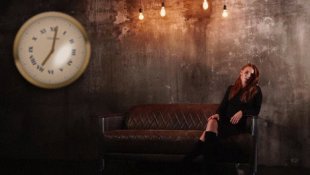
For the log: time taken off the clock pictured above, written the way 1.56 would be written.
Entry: 7.01
